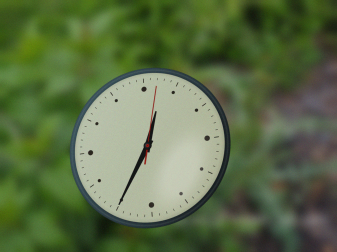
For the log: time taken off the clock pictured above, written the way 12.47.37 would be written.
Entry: 12.35.02
